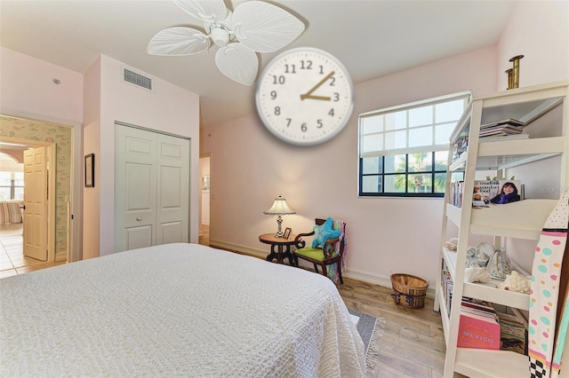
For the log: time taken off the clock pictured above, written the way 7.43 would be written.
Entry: 3.08
